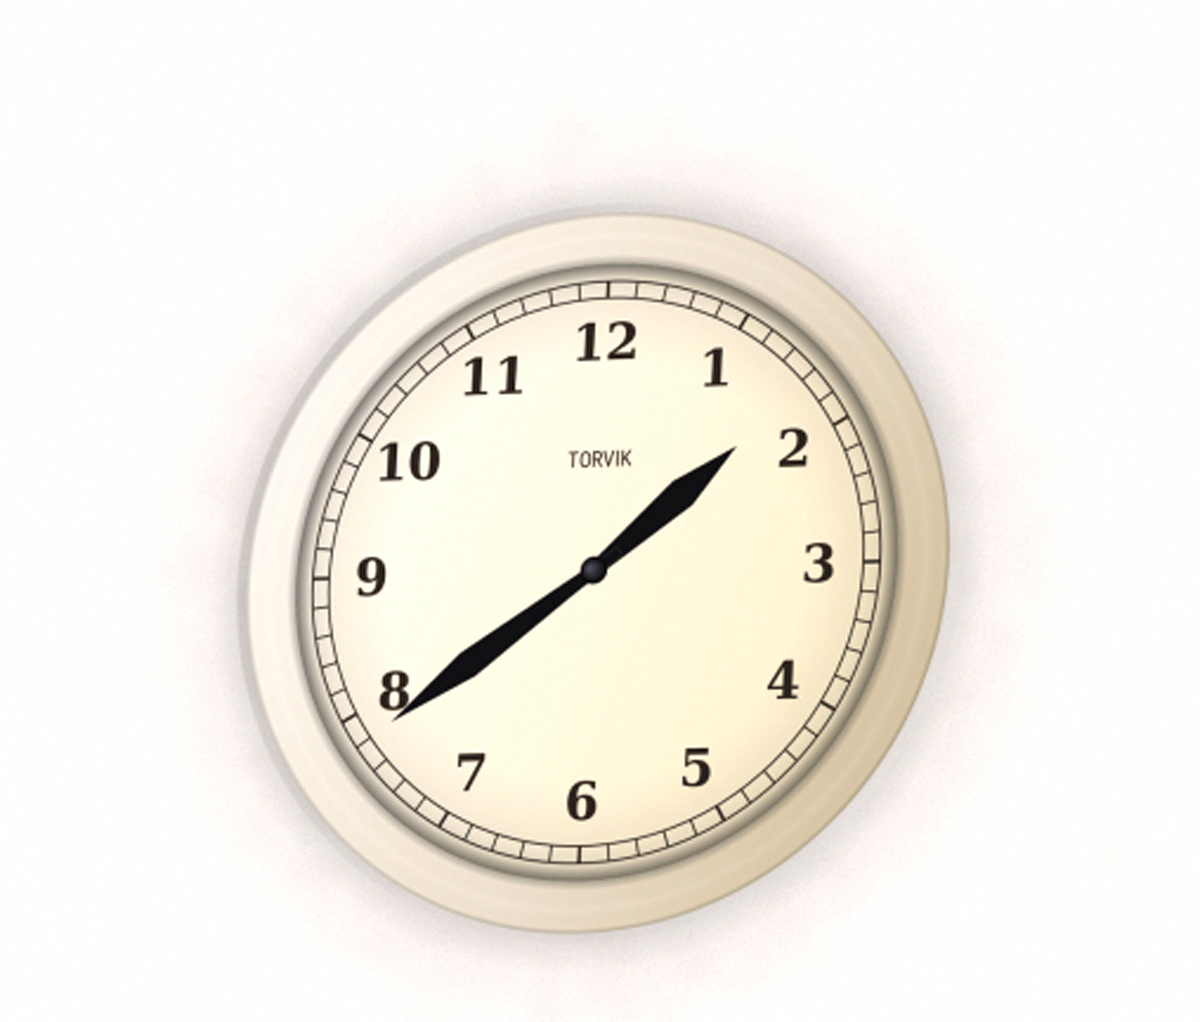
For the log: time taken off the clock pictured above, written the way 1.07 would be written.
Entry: 1.39
